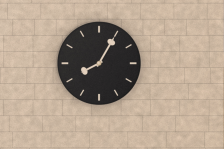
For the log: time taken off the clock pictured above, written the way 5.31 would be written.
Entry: 8.05
